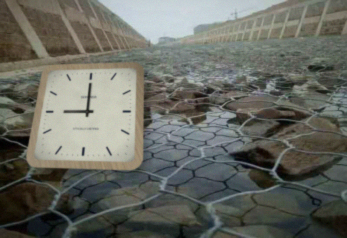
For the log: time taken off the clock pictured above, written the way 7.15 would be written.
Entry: 9.00
